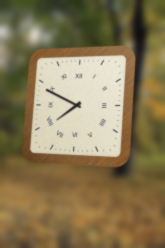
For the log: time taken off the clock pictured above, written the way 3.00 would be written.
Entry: 7.49
